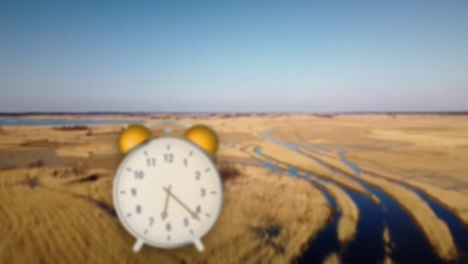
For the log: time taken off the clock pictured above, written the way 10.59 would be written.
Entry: 6.22
